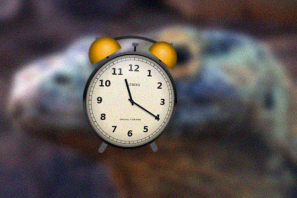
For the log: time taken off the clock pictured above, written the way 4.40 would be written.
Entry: 11.20
